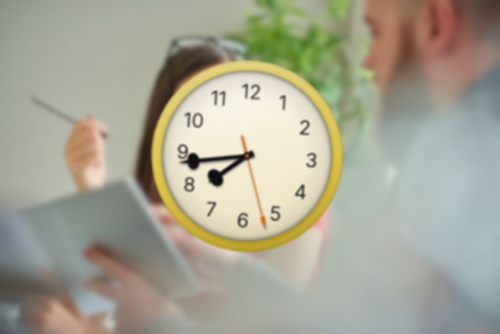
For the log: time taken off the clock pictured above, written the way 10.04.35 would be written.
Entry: 7.43.27
